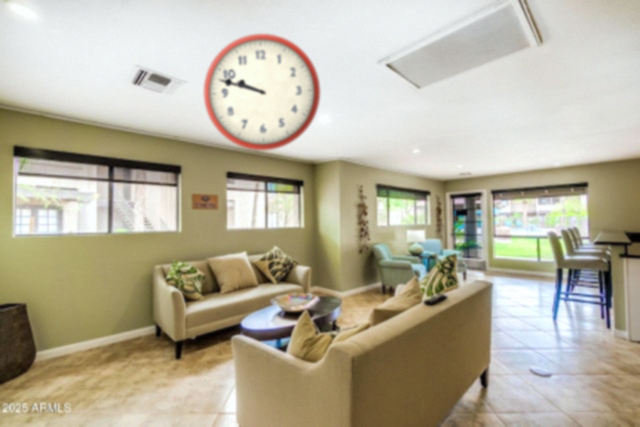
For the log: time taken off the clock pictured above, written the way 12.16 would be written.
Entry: 9.48
